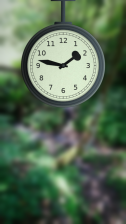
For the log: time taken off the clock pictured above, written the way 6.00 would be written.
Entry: 1.47
